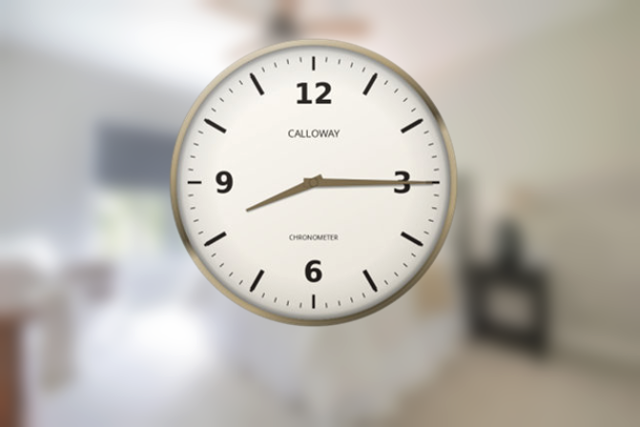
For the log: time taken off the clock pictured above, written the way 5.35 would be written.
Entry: 8.15
